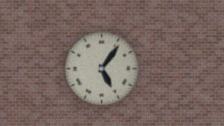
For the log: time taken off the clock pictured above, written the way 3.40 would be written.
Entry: 5.06
